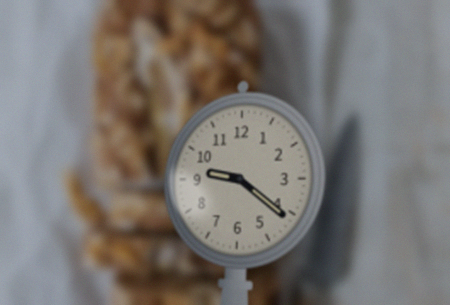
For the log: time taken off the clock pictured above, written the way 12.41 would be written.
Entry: 9.21
